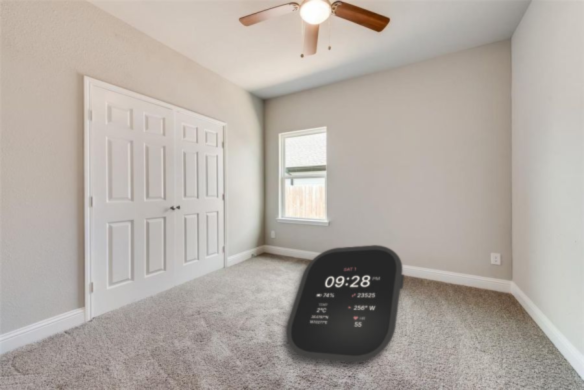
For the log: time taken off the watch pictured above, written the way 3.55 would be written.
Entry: 9.28
